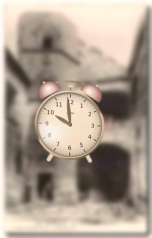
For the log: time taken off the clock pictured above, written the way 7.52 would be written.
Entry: 9.59
